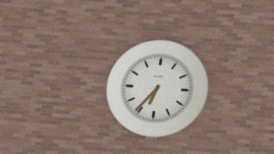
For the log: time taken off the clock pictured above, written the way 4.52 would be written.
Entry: 6.36
